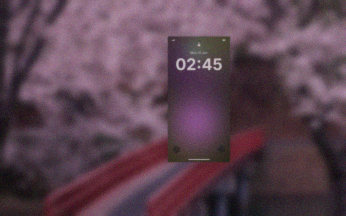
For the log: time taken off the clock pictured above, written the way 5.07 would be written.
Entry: 2.45
